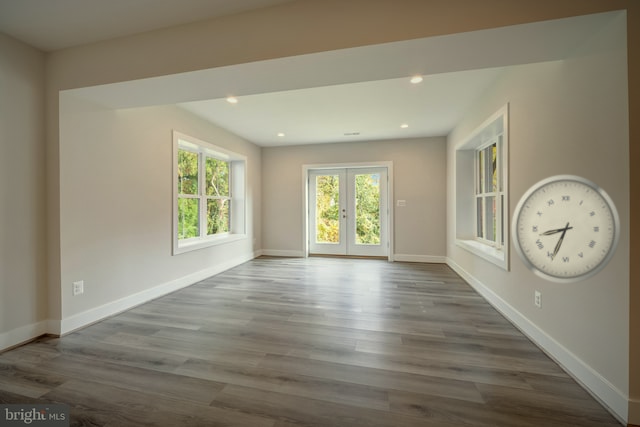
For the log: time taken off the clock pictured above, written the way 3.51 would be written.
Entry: 8.34
